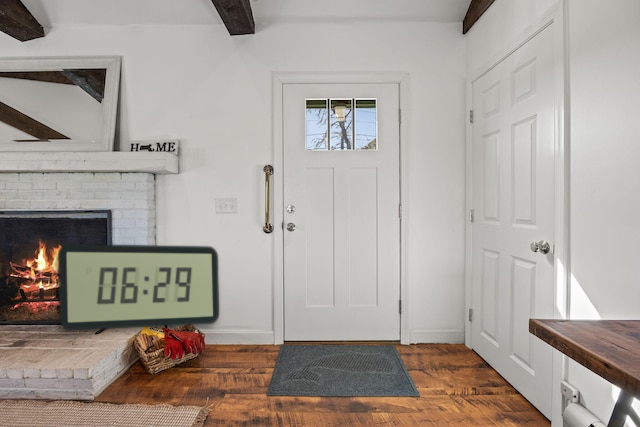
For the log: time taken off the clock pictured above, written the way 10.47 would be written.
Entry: 6.29
